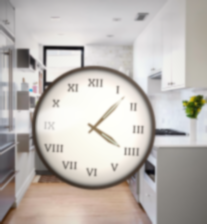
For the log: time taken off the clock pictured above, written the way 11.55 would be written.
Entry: 4.07
